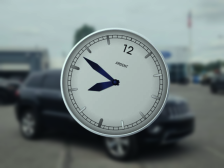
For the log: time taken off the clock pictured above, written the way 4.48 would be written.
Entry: 7.48
